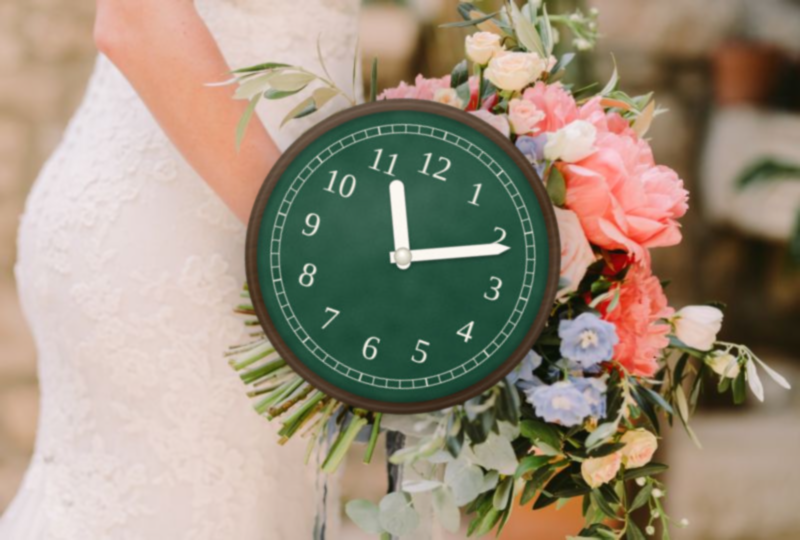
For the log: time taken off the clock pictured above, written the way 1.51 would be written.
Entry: 11.11
